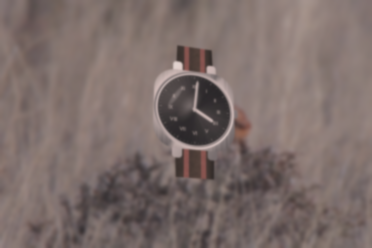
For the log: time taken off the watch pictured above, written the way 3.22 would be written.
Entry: 4.01
